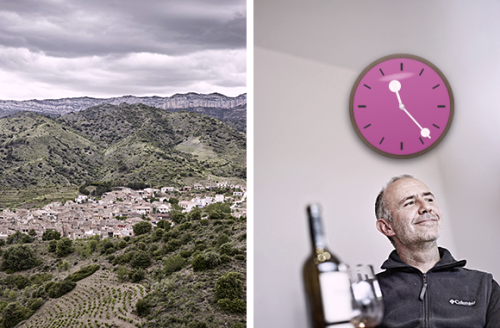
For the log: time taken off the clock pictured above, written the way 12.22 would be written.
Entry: 11.23
